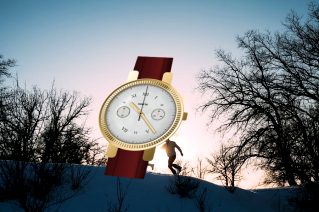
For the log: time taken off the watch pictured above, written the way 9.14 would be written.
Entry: 10.23
